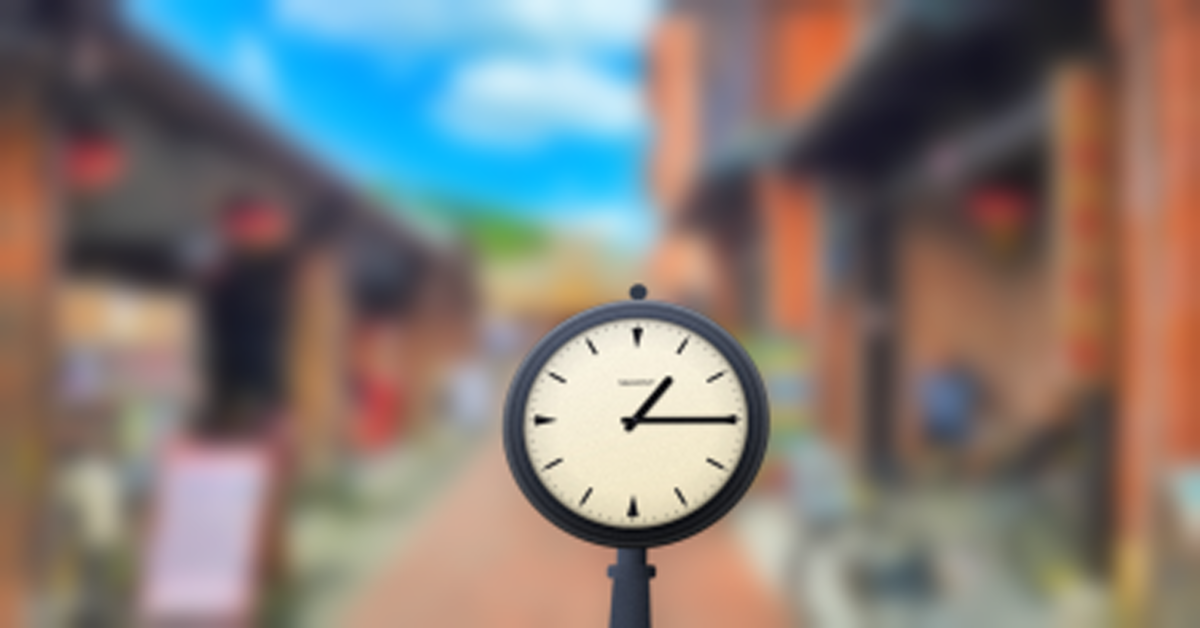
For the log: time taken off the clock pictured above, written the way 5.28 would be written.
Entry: 1.15
